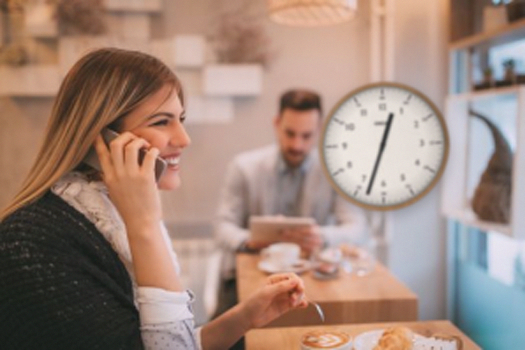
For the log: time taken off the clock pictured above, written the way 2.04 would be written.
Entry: 12.33
